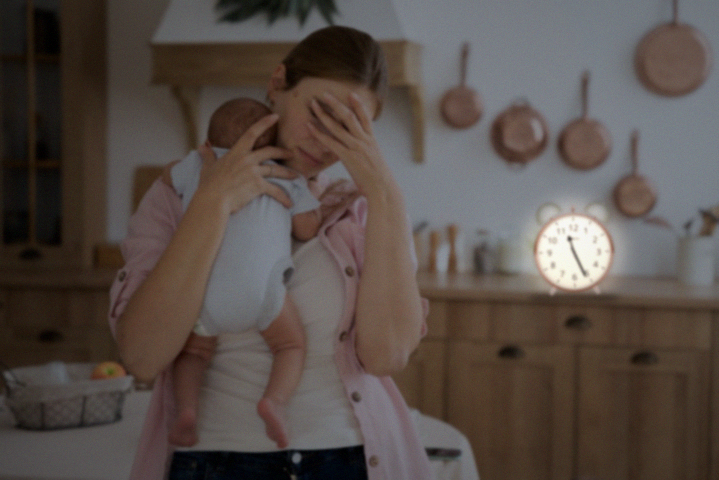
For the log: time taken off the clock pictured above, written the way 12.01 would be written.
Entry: 11.26
